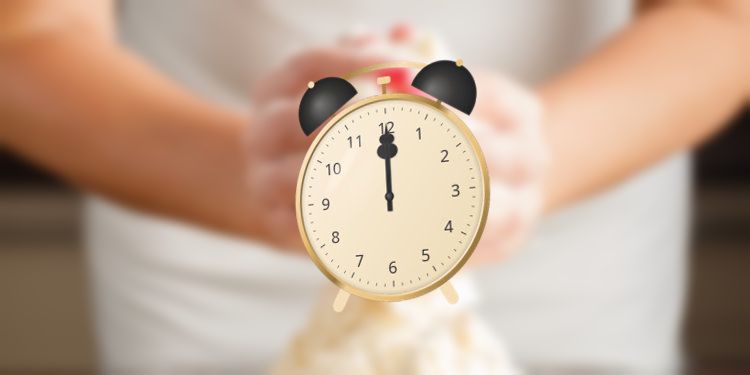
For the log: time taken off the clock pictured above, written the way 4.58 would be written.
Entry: 12.00
